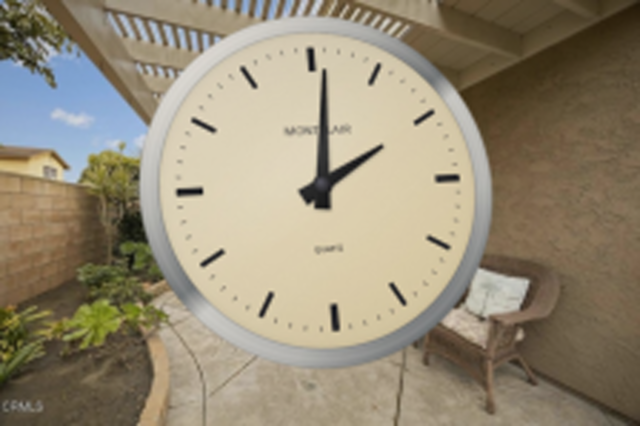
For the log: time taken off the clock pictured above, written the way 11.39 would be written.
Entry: 2.01
